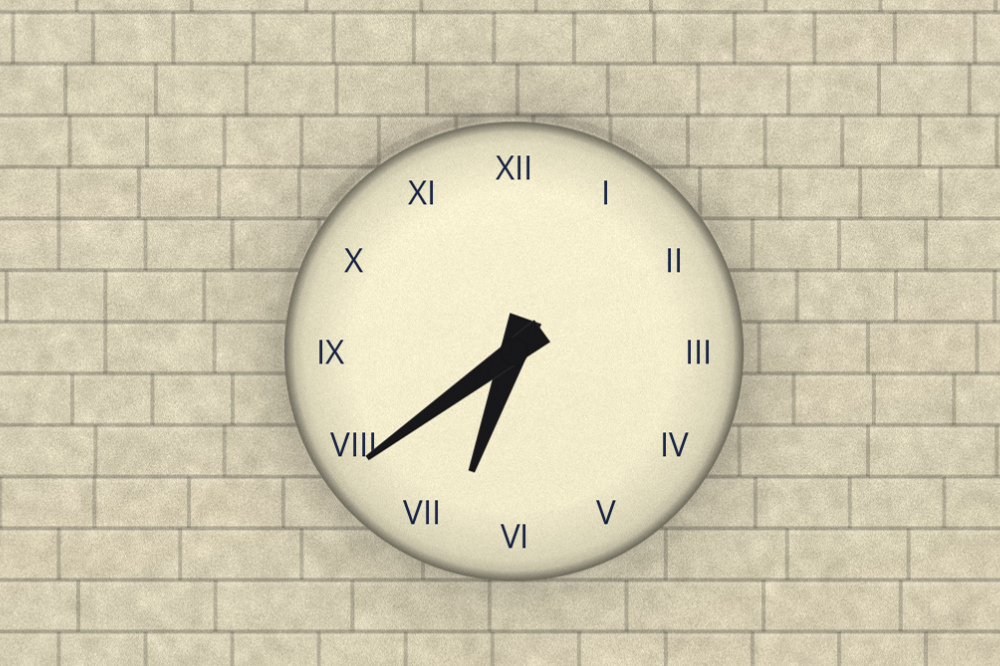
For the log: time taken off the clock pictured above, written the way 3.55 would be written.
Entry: 6.39
